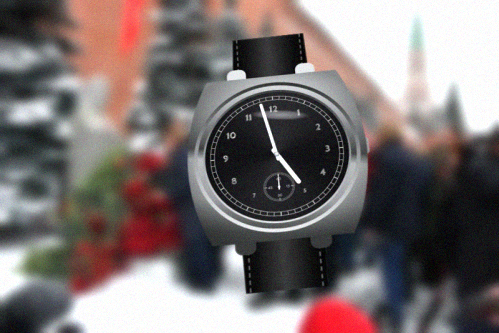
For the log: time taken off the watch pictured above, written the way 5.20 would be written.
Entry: 4.58
